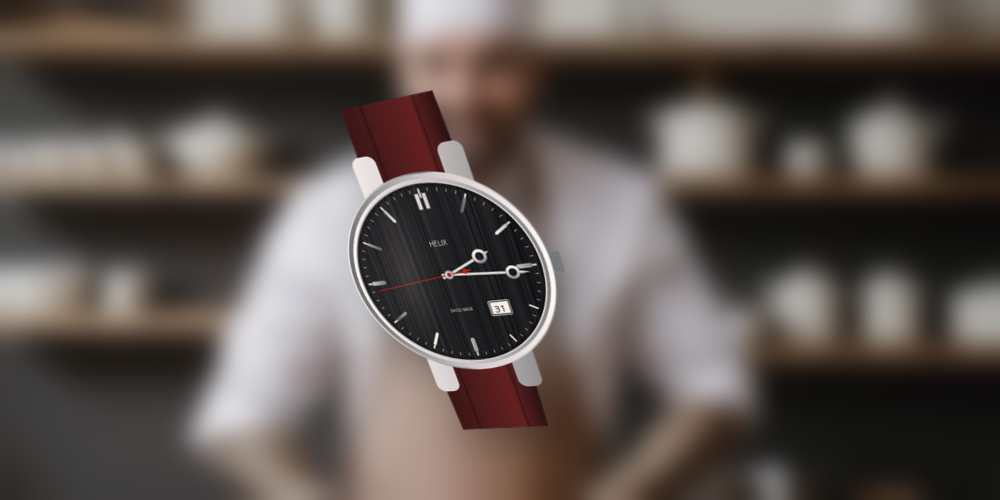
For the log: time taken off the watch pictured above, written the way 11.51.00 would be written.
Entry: 2.15.44
